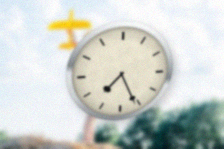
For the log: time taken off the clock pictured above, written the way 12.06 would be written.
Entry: 7.26
